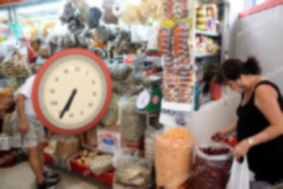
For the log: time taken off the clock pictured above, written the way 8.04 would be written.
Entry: 6.34
